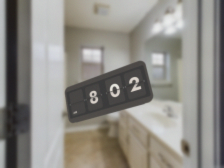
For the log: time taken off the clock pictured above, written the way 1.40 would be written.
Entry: 8.02
